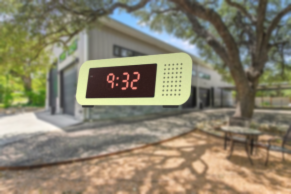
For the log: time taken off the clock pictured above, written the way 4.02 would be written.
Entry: 9.32
